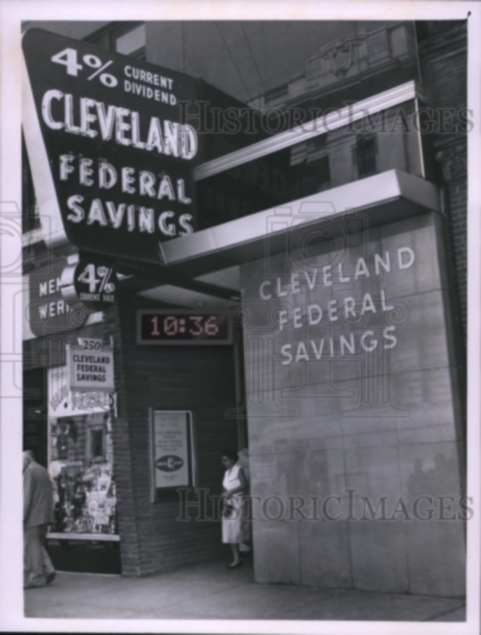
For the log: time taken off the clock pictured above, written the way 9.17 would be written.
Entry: 10.36
